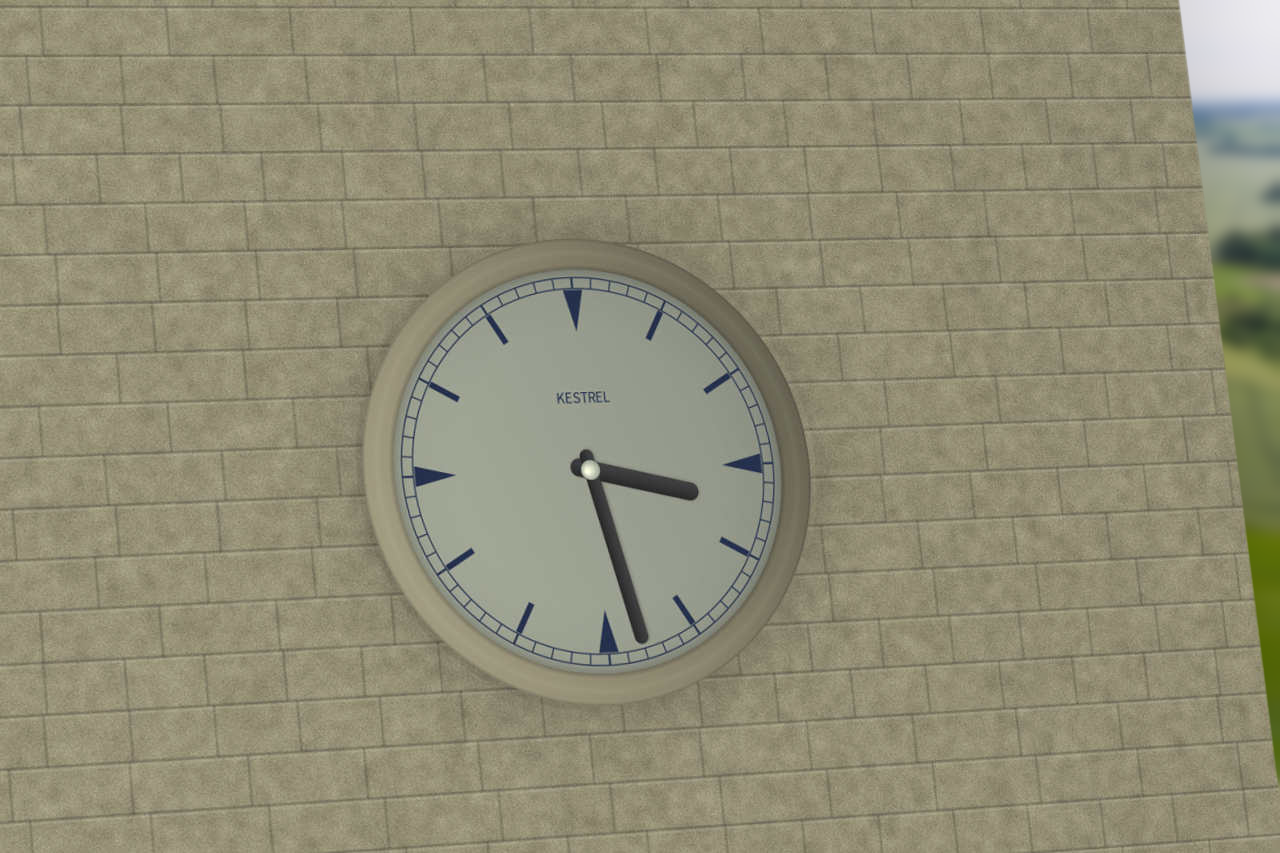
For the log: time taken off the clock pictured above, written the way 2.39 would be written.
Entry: 3.28
